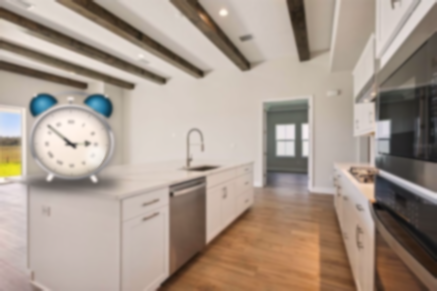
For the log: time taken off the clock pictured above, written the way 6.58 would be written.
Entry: 2.52
